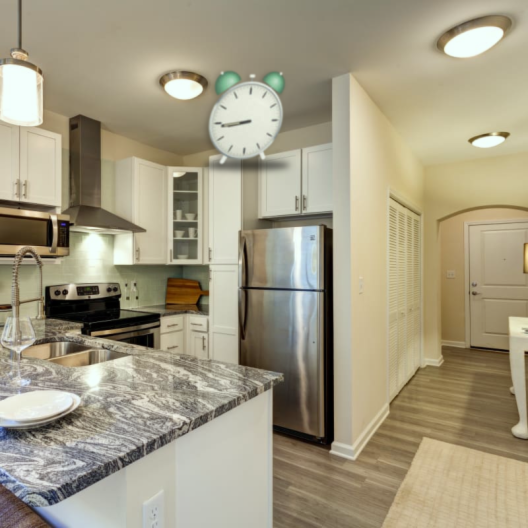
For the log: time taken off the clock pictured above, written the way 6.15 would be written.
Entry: 8.44
